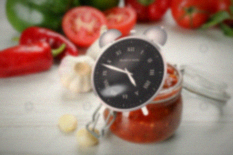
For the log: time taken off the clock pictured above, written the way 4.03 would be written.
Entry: 4.48
